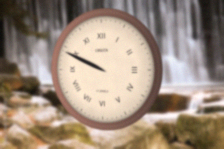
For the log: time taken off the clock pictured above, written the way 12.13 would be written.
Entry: 9.49
